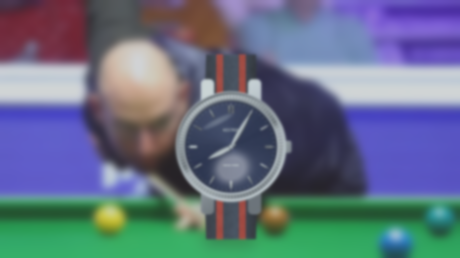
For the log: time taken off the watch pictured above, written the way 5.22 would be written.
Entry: 8.05
